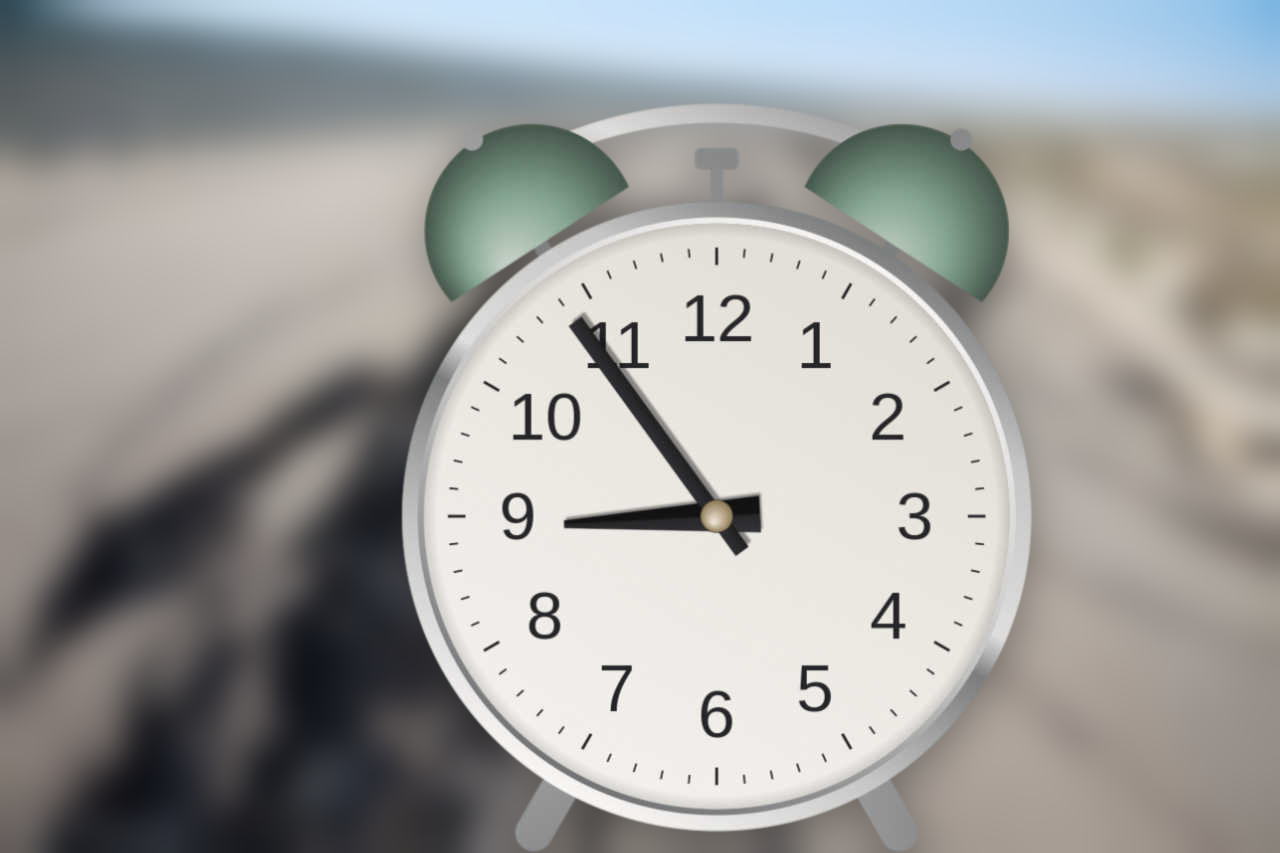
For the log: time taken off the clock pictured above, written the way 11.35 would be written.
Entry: 8.54
